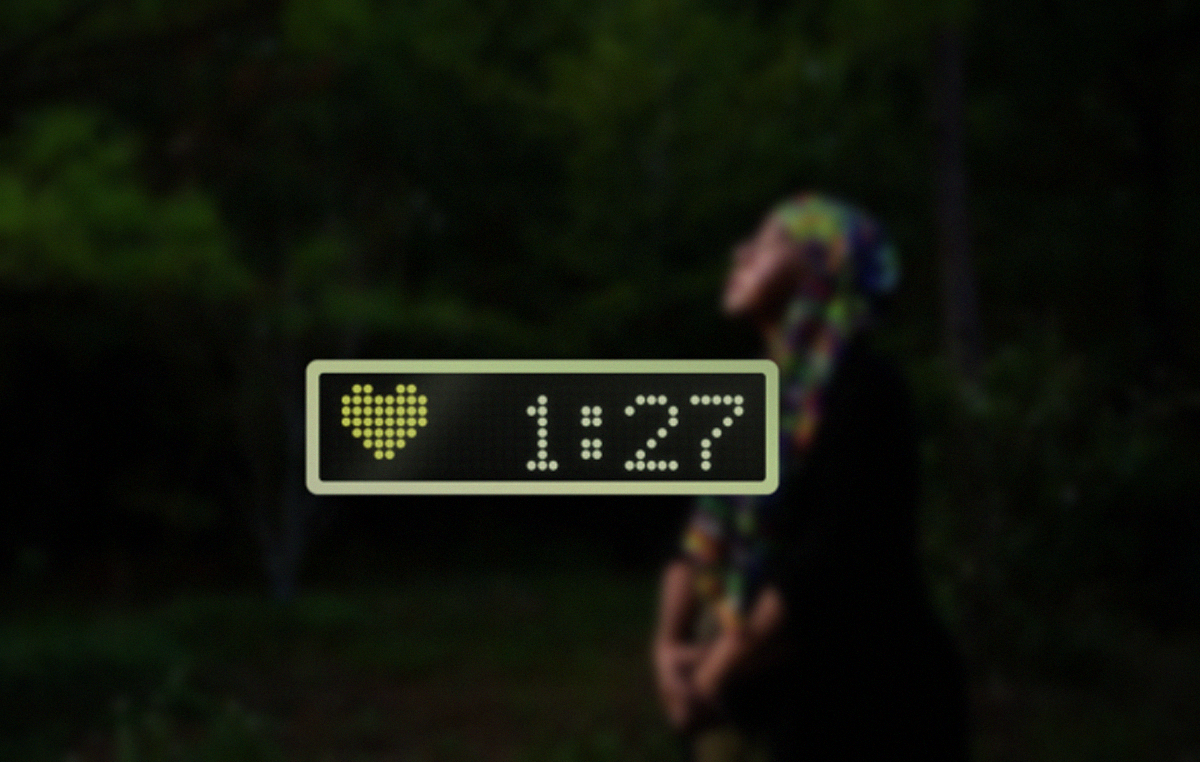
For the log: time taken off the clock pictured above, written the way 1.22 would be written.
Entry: 1.27
